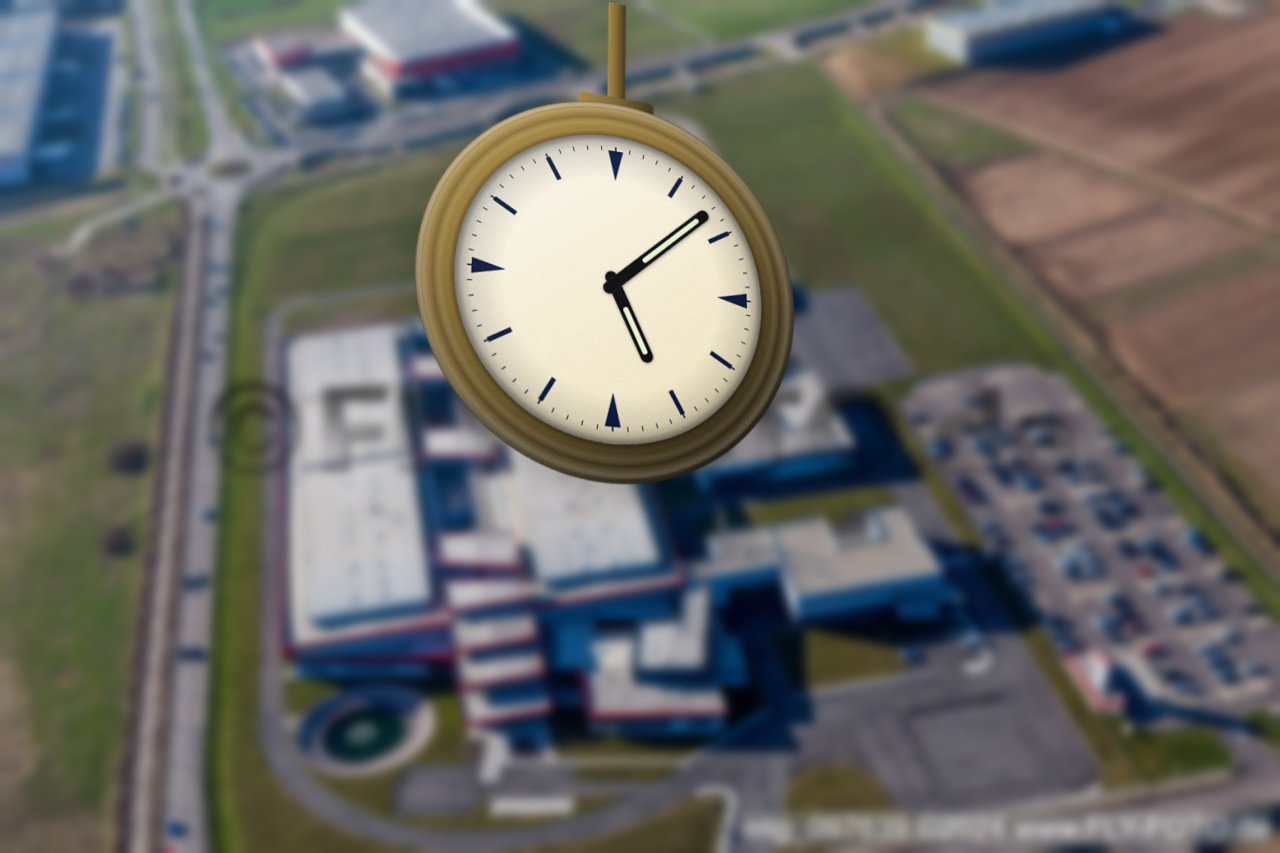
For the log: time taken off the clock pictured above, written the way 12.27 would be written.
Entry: 5.08
